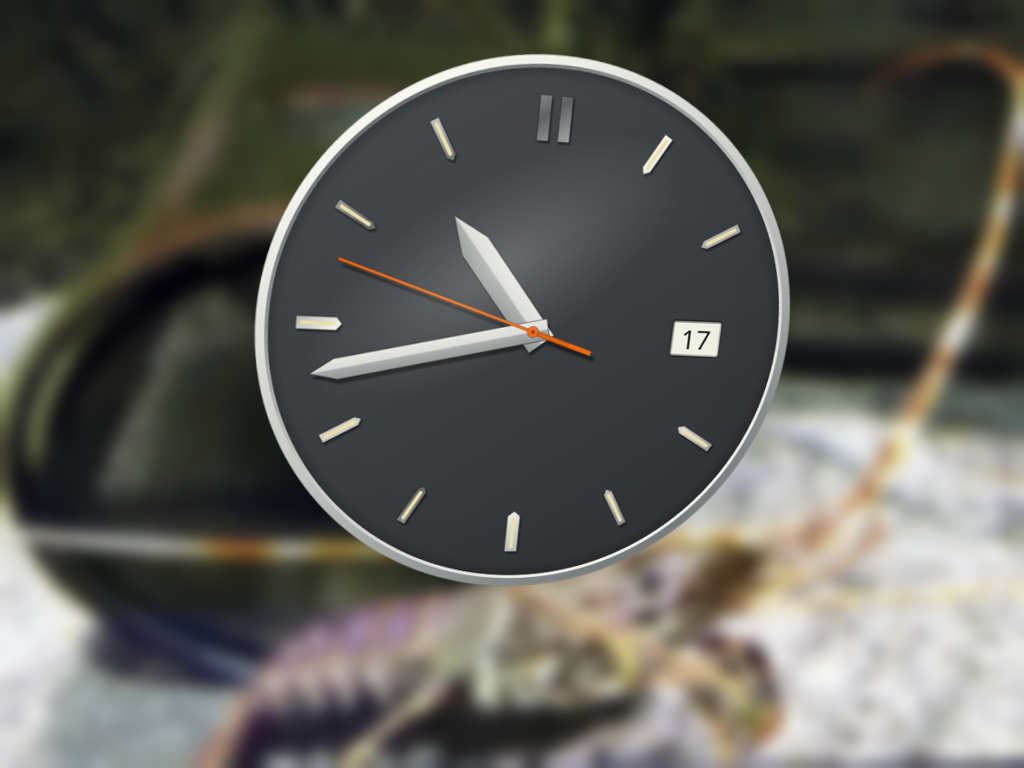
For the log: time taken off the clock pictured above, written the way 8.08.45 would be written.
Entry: 10.42.48
